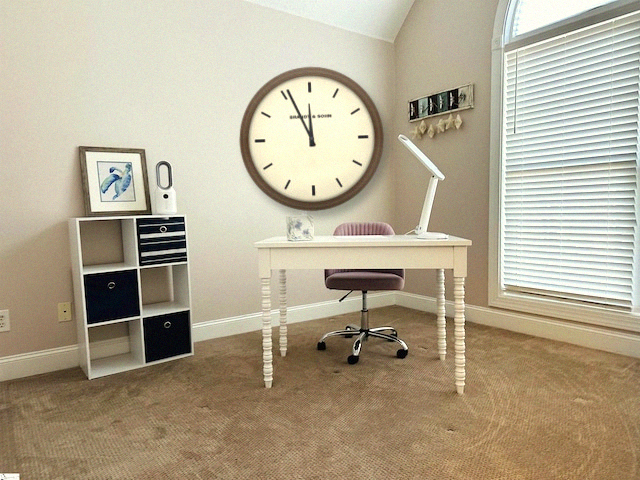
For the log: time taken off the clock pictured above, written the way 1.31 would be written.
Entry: 11.56
